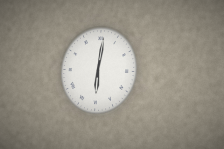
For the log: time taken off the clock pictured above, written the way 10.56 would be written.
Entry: 6.01
